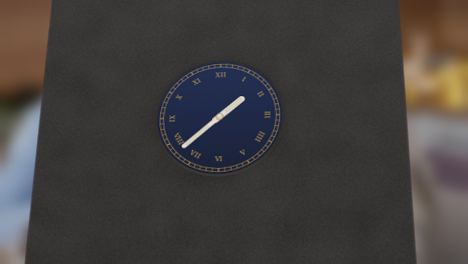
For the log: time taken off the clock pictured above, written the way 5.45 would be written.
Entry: 1.38
